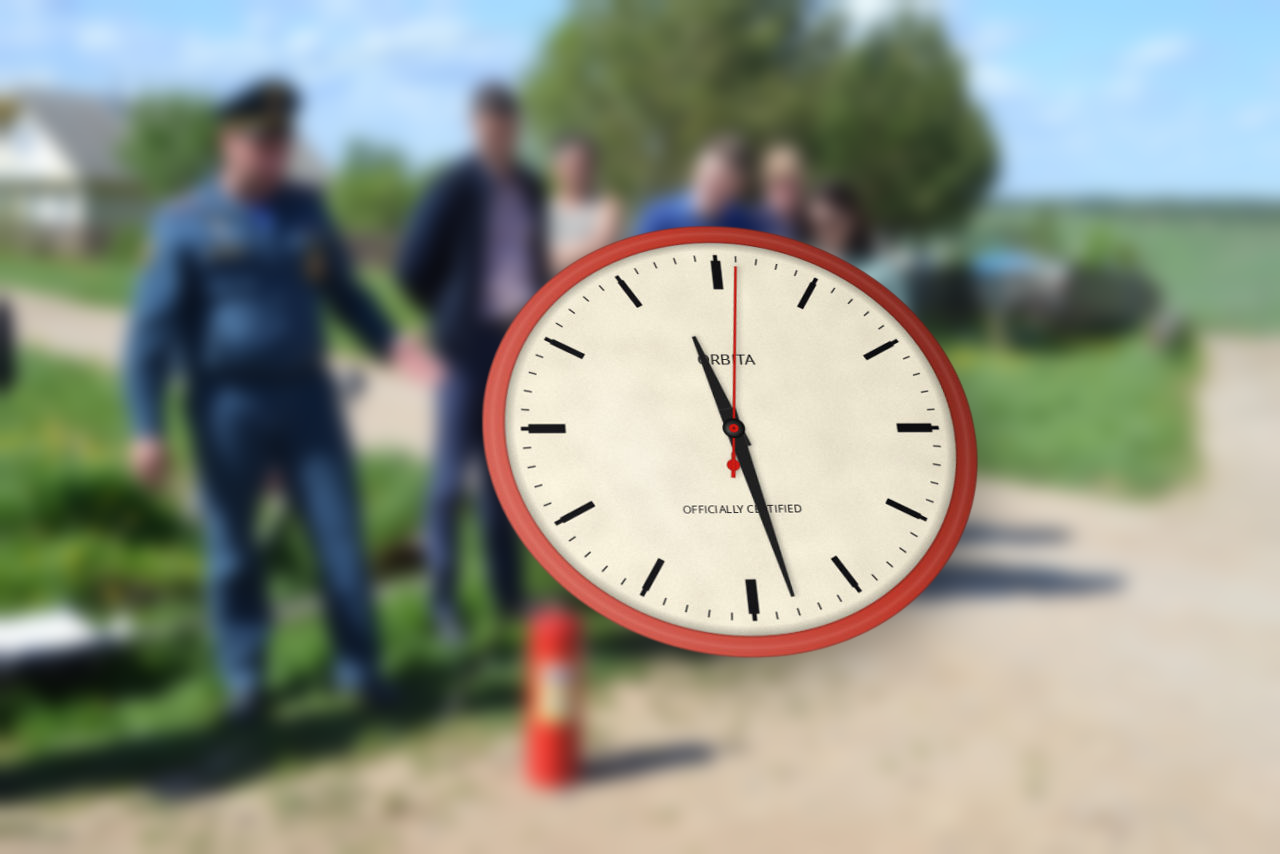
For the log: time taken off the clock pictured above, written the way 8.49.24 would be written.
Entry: 11.28.01
